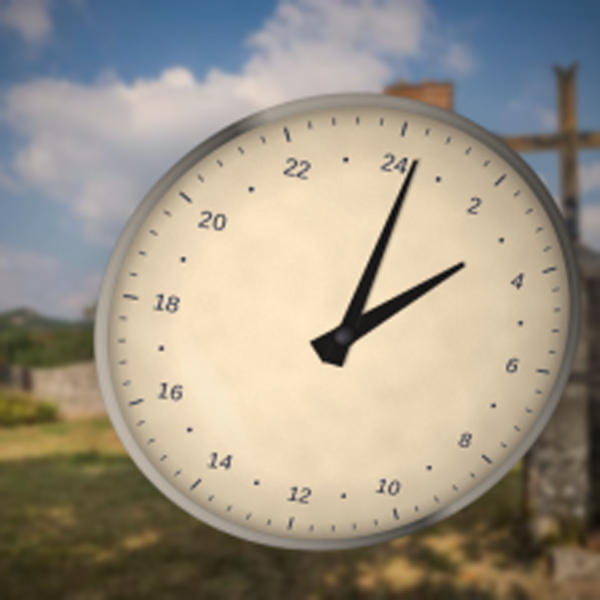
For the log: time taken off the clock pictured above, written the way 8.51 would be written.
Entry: 3.01
